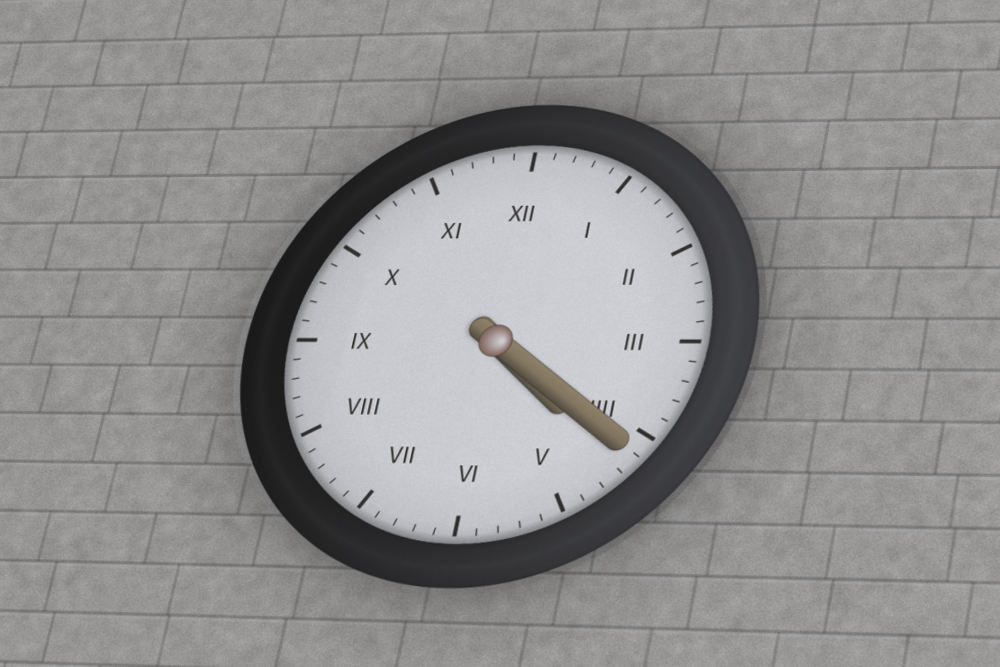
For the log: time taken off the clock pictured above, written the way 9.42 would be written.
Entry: 4.21
